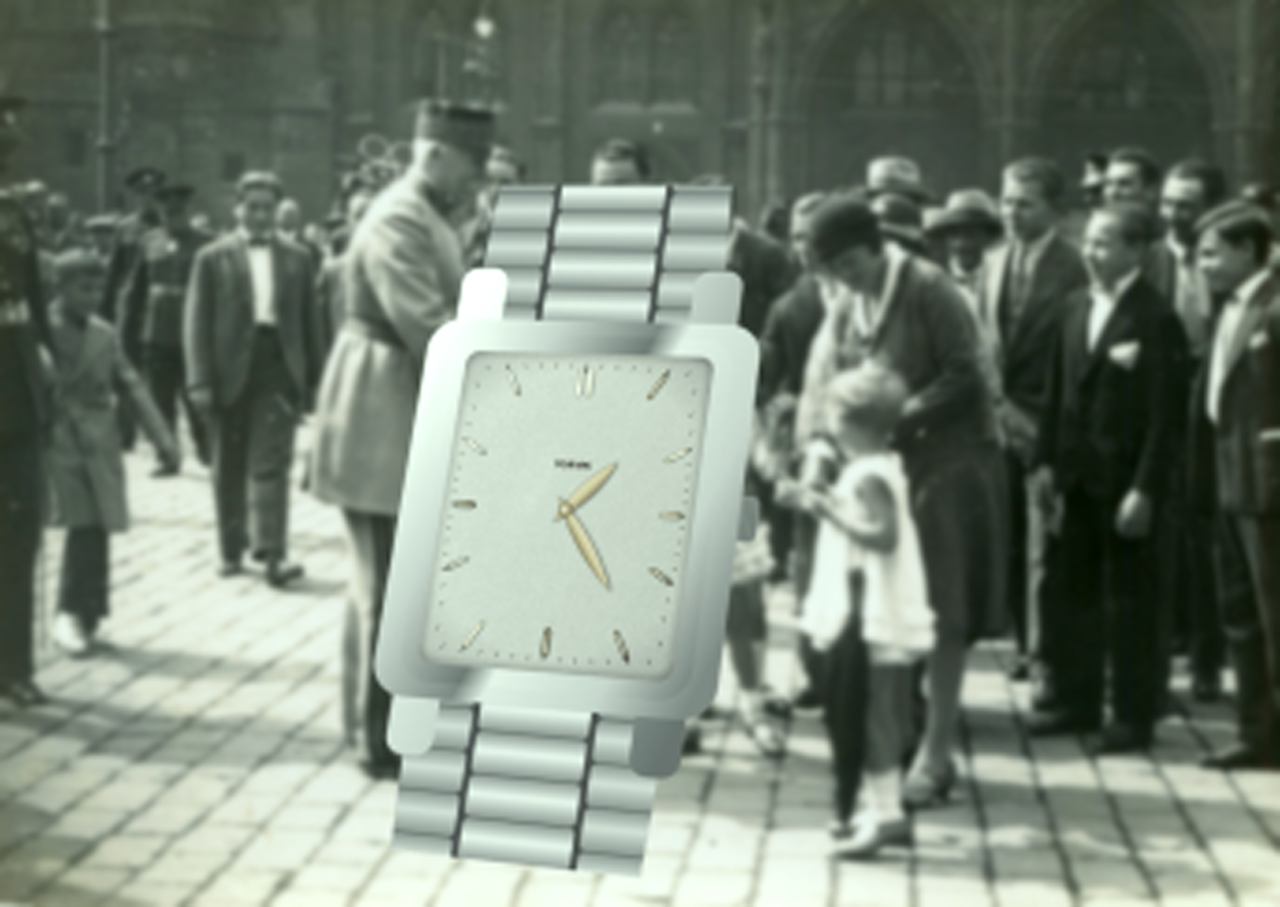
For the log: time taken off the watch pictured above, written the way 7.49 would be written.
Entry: 1.24
